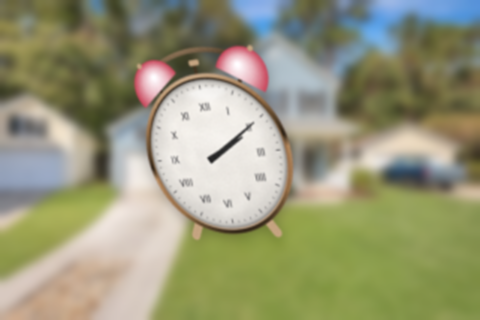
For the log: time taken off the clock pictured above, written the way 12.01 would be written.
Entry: 2.10
